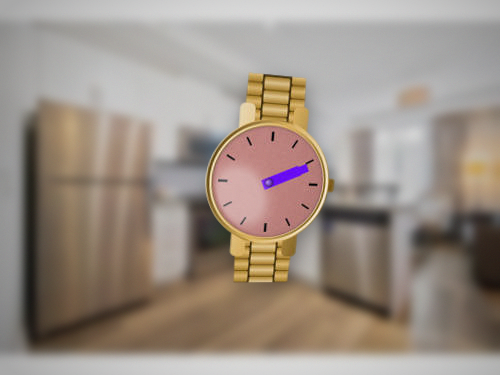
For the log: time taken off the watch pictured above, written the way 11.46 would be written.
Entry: 2.11
